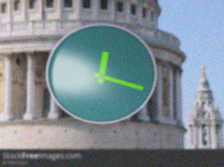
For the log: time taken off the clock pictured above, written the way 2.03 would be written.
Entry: 12.18
